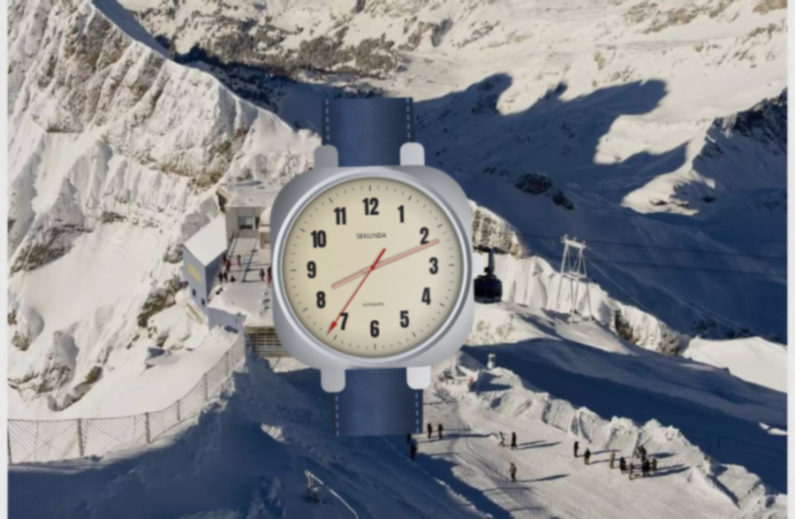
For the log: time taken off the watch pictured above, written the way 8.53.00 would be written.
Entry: 8.11.36
